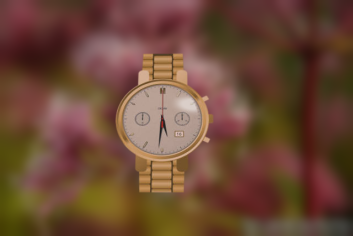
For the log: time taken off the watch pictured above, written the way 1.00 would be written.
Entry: 5.31
